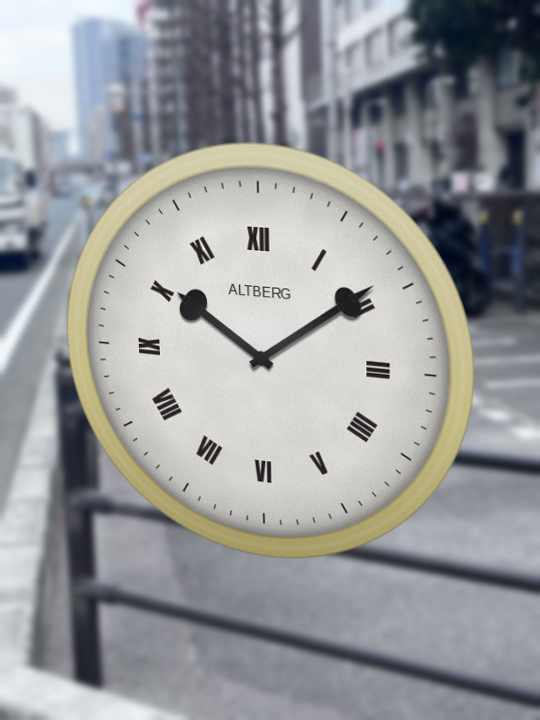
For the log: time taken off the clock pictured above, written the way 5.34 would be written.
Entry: 10.09
